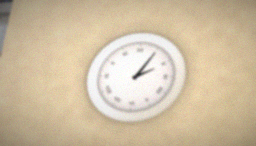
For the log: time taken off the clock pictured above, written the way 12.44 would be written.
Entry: 2.05
